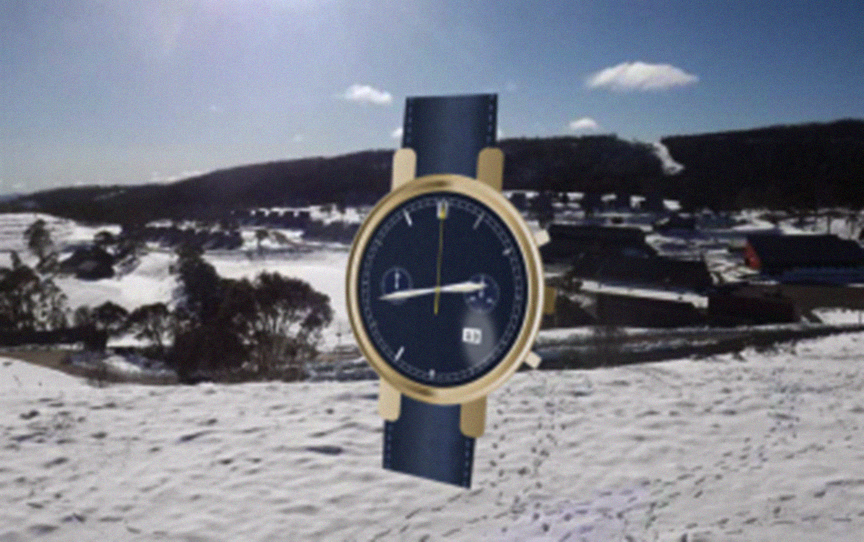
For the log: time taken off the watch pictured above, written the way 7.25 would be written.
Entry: 2.43
